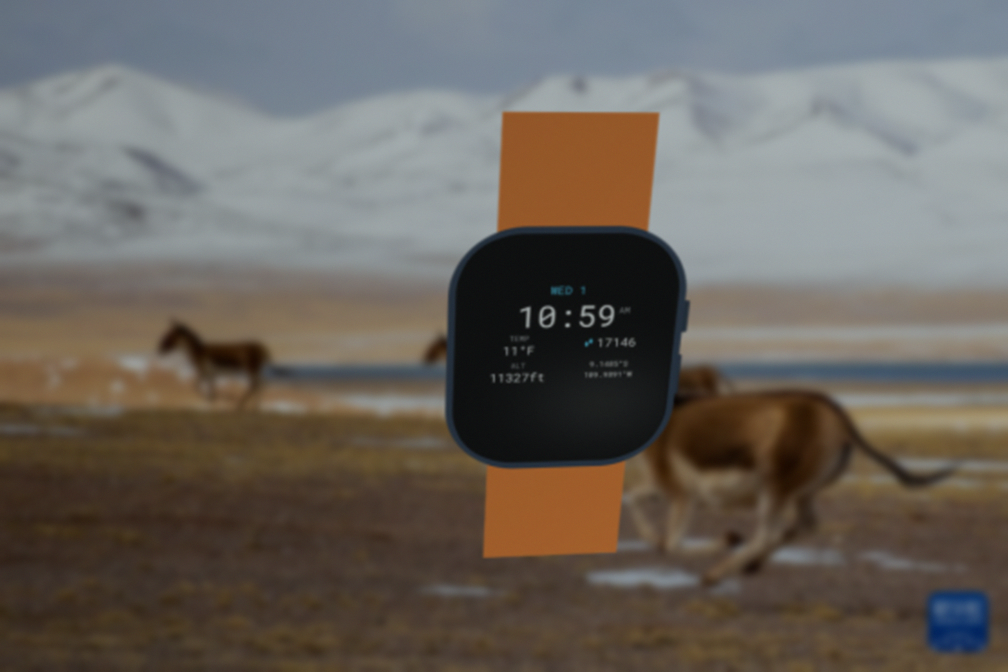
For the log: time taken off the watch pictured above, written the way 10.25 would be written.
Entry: 10.59
